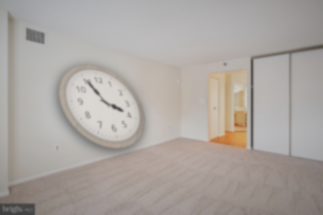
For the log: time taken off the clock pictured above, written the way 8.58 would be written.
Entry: 3.55
